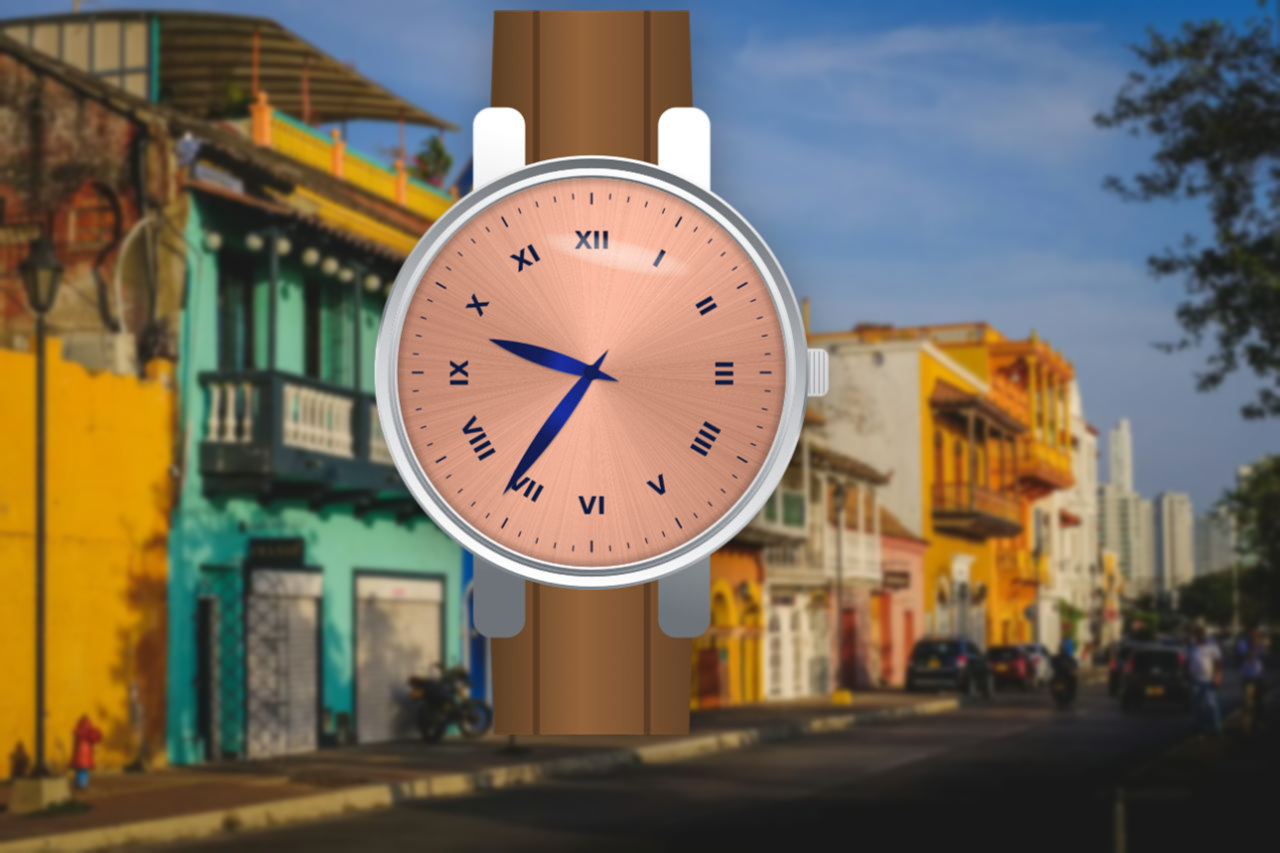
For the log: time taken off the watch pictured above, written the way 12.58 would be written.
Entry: 9.36
